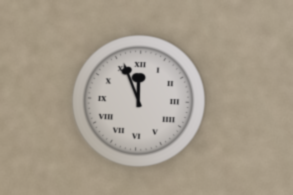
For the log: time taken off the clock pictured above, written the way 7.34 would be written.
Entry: 11.56
